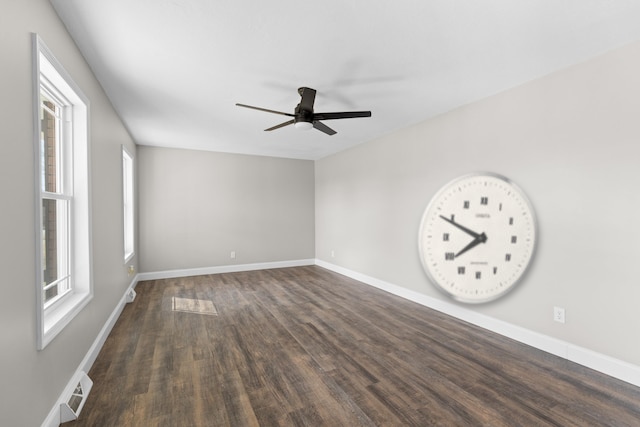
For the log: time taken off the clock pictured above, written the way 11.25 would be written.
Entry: 7.49
